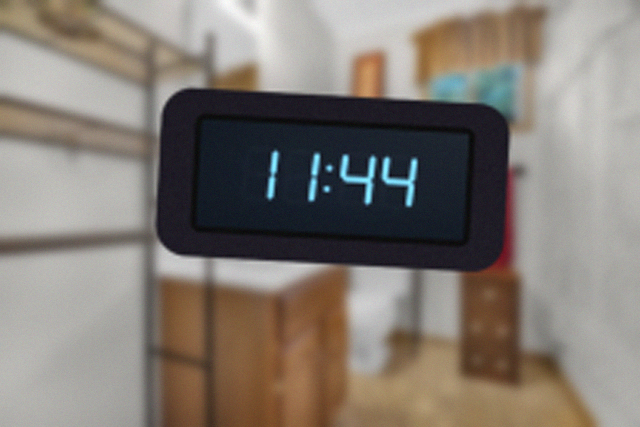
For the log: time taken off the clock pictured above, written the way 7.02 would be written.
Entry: 11.44
